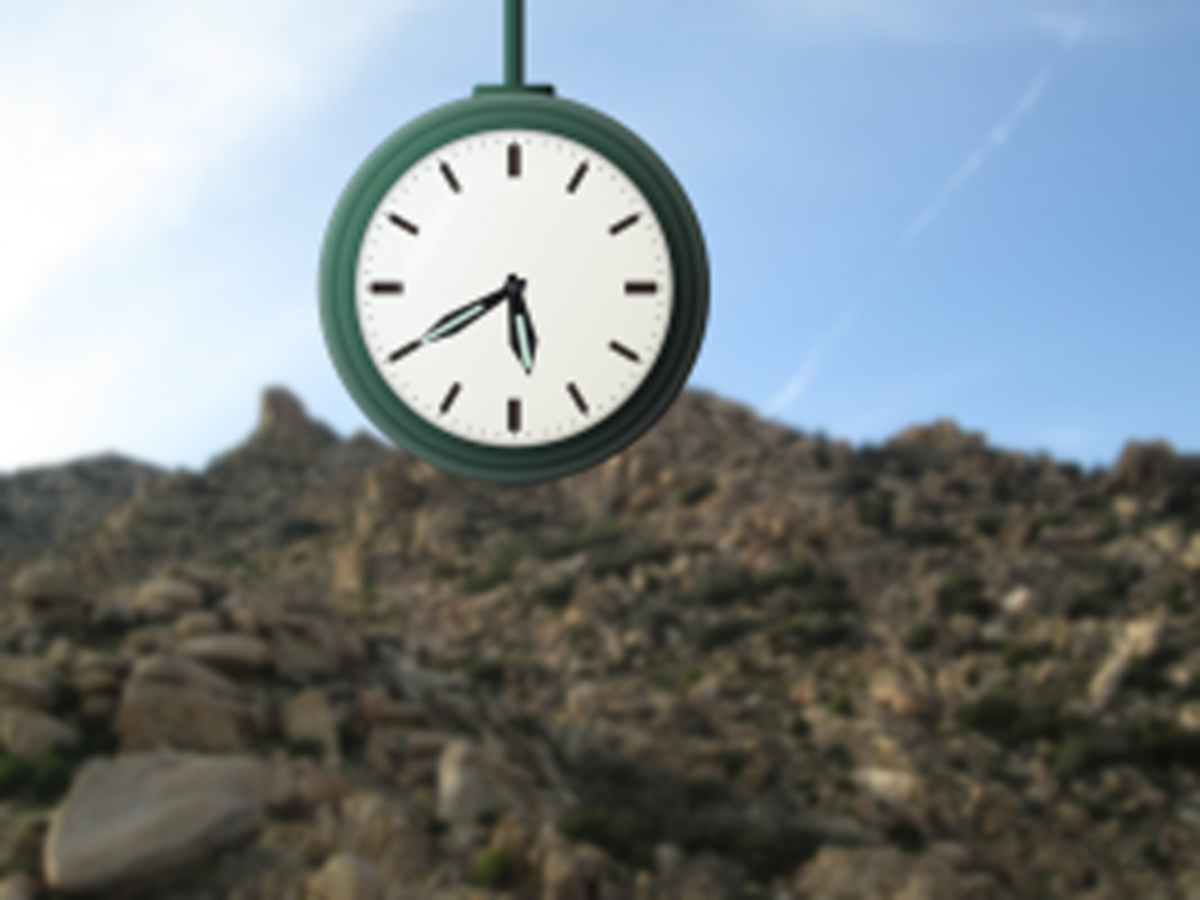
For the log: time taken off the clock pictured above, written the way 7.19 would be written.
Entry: 5.40
